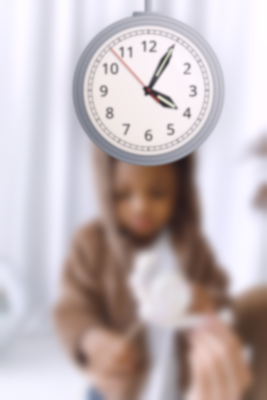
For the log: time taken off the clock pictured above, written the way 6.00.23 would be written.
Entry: 4.04.53
